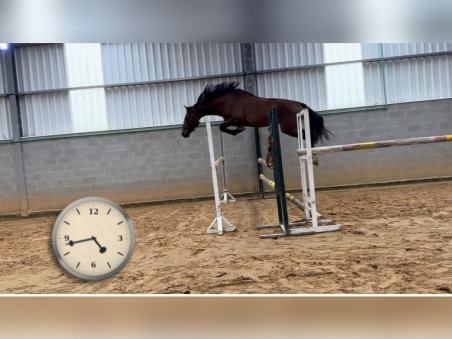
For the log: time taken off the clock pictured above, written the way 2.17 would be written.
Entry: 4.43
